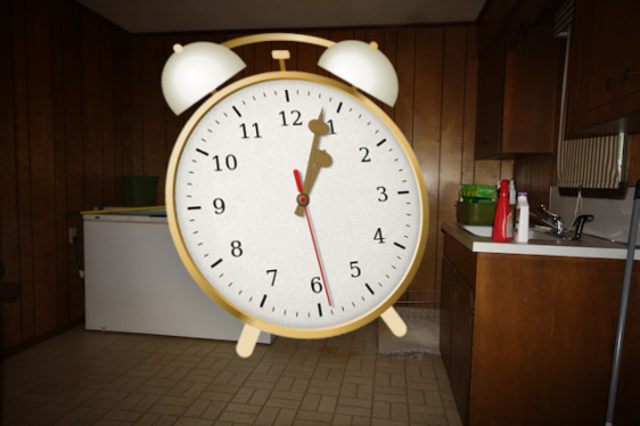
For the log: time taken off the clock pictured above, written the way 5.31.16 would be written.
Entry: 1.03.29
